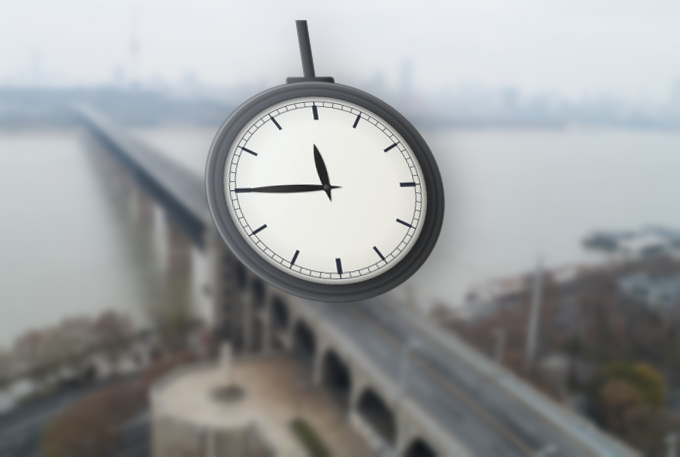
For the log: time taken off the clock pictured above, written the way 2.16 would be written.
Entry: 11.45
